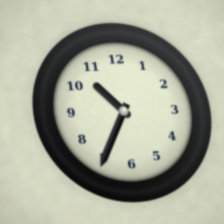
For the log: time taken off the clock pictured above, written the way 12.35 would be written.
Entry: 10.35
